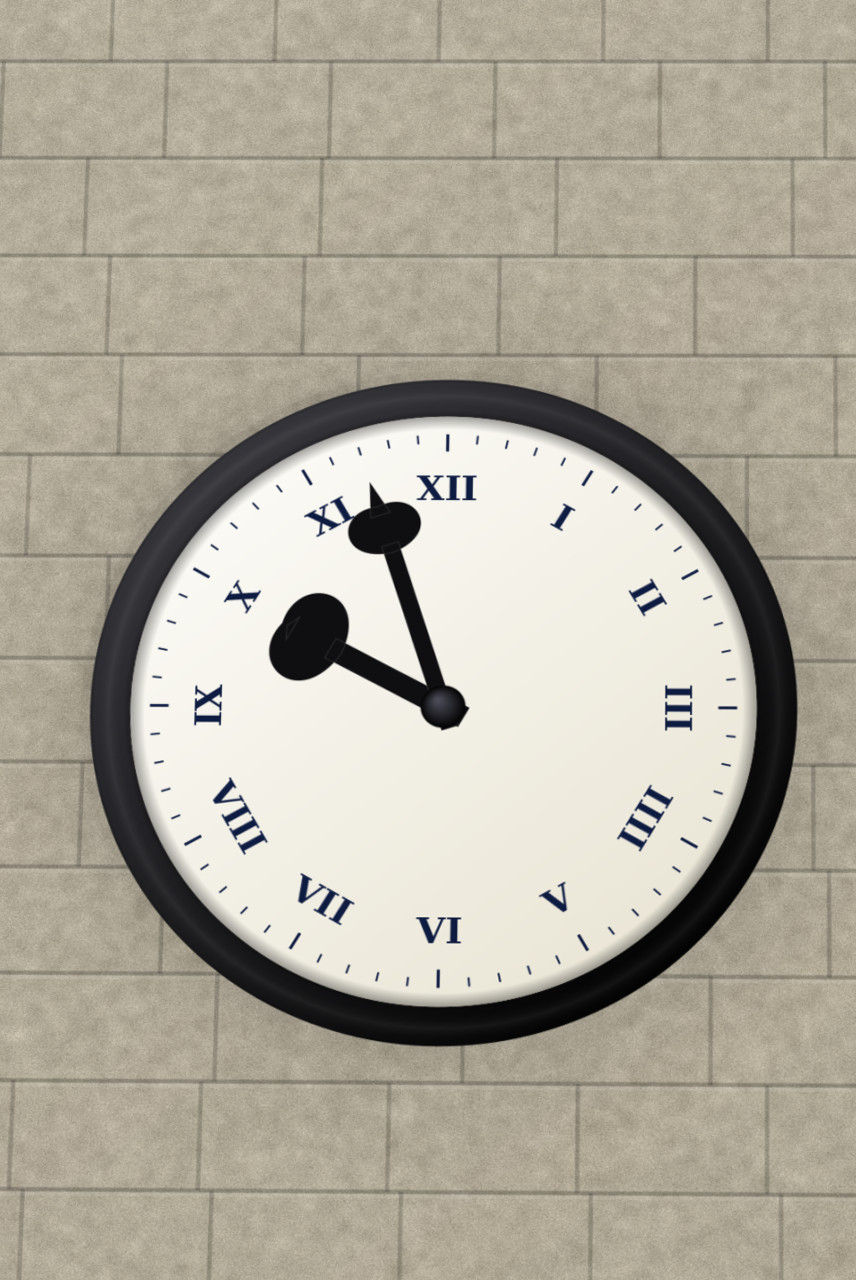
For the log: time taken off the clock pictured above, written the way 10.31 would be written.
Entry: 9.57
